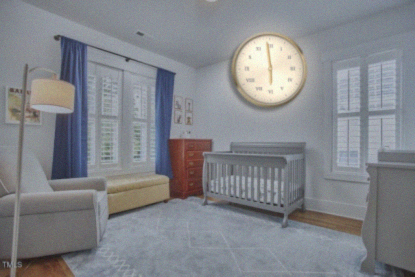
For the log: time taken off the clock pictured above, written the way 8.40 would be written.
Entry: 5.59
